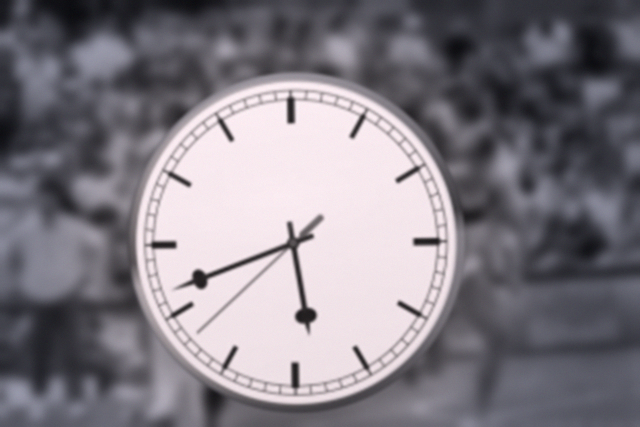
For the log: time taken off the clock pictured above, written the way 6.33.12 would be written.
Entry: 5.41.38
